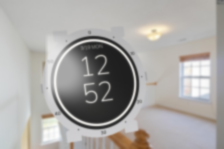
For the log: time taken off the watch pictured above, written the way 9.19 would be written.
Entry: 12.52
